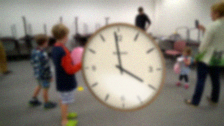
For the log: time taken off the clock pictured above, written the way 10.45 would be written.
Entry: 3.59
